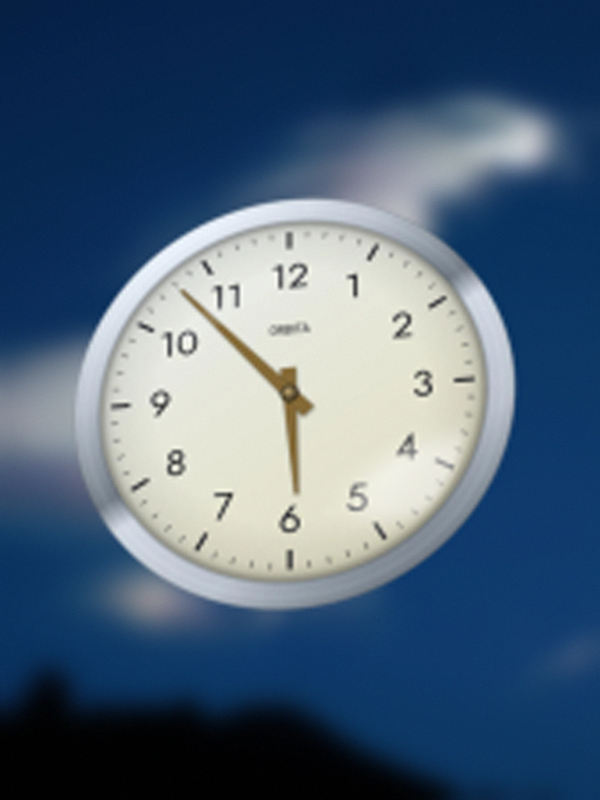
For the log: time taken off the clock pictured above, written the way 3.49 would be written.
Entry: 5.53
